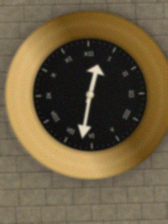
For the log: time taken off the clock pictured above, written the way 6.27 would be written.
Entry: 12.32
